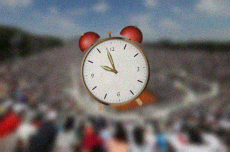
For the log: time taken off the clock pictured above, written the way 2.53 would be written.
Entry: 9.58
